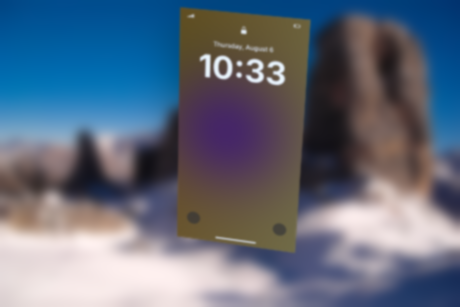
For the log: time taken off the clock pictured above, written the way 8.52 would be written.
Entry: 10.33
